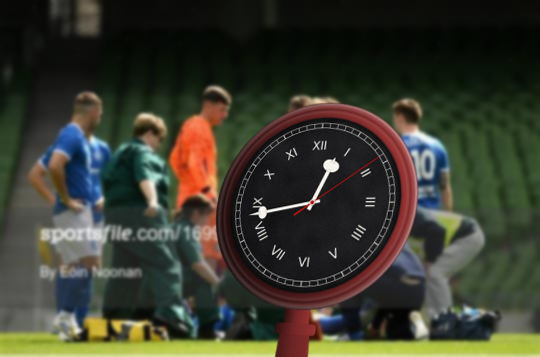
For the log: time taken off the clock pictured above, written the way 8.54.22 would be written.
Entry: 12.43.09
